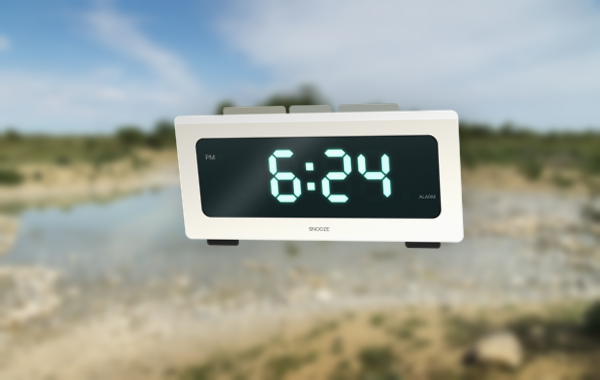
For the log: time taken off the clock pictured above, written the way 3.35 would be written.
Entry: 6.24
